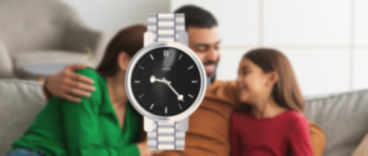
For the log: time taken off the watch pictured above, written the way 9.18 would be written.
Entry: 9.23
